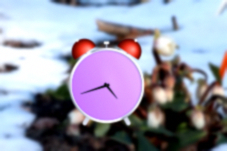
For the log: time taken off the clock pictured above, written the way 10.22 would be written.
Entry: 4.42
